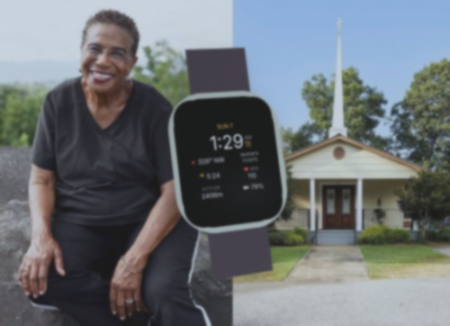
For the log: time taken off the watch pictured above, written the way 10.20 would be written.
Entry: 1.29
